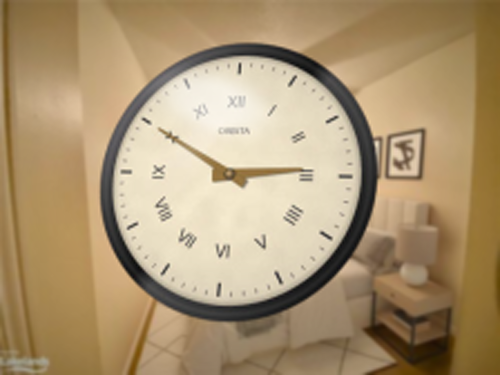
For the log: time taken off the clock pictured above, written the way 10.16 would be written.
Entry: 2.50
